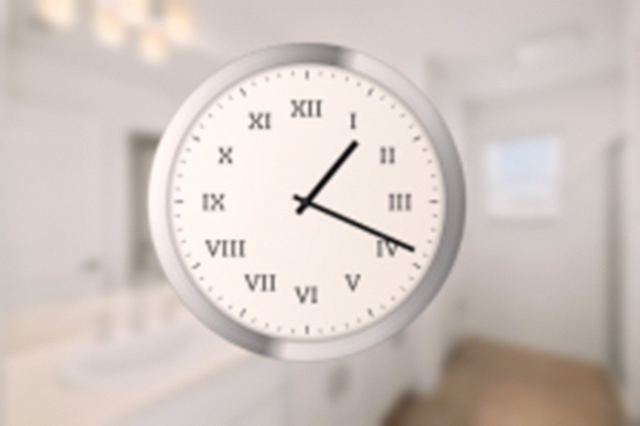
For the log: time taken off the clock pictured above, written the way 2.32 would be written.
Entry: 1.19
